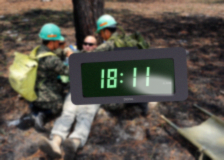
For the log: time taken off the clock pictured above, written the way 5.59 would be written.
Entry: 18.11
